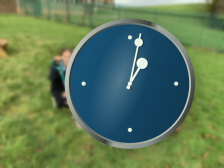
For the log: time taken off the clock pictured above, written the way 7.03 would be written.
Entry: 1.02
